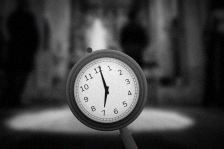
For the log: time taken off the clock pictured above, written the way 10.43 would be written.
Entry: 7.01
